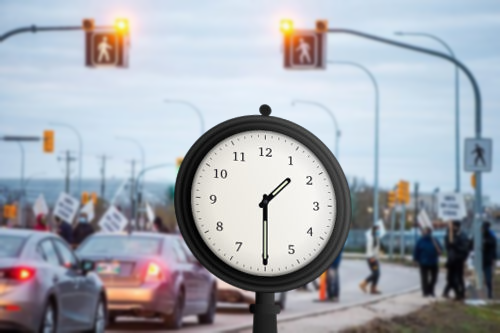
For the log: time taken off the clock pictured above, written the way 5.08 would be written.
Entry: 1.30
